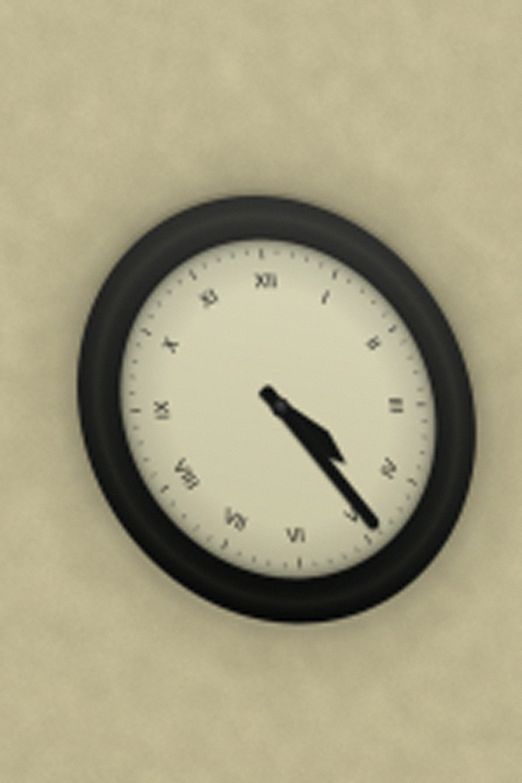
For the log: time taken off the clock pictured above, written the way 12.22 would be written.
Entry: 4.24
